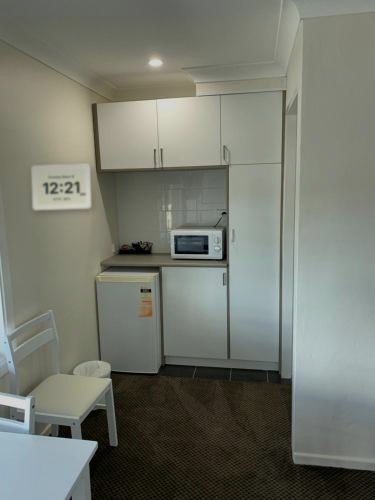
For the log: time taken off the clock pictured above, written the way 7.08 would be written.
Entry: 12.21
